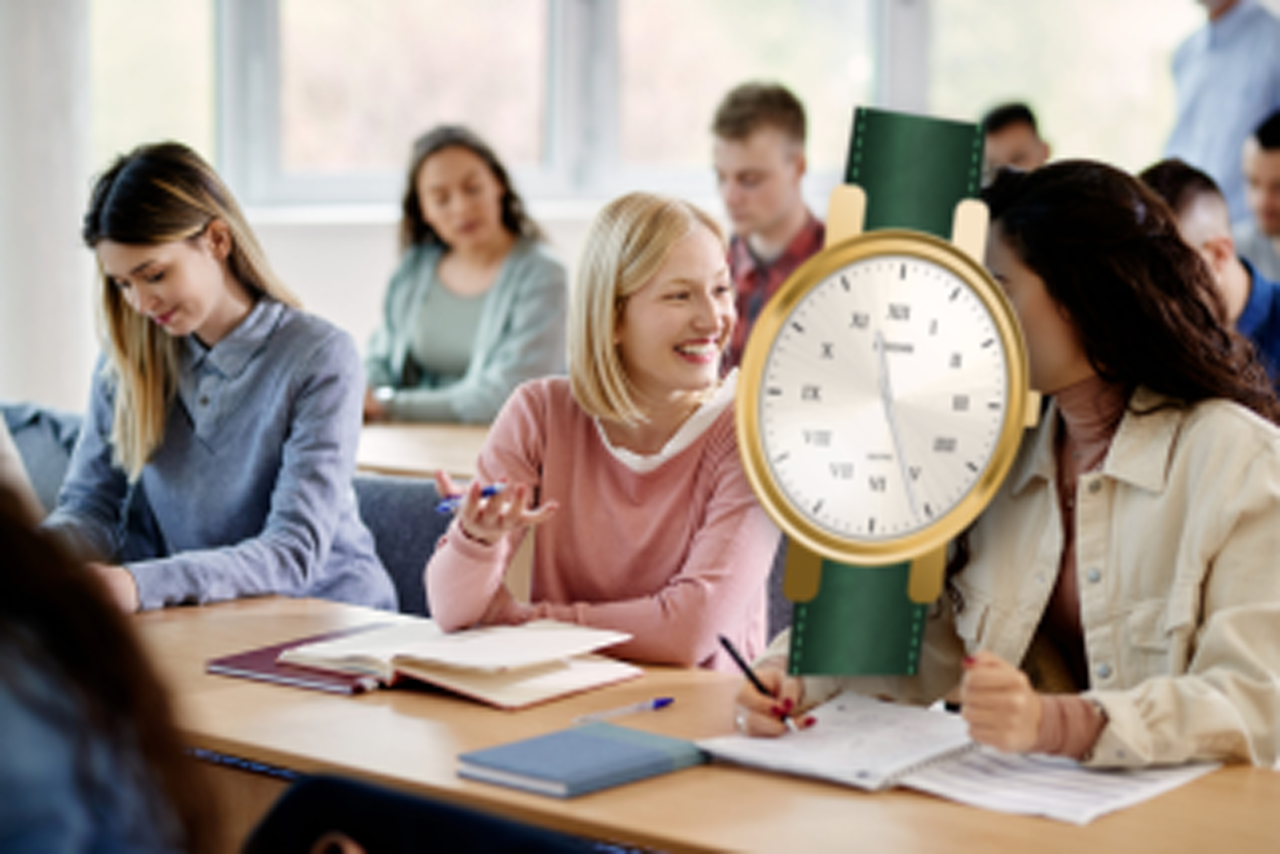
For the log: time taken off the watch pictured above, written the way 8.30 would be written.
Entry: 11.26
